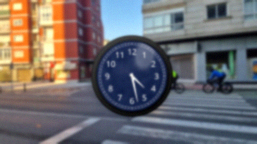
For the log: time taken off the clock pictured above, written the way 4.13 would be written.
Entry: 4.28
